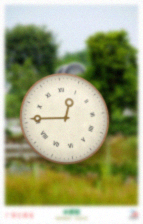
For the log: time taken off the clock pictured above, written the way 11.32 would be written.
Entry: 12.46
